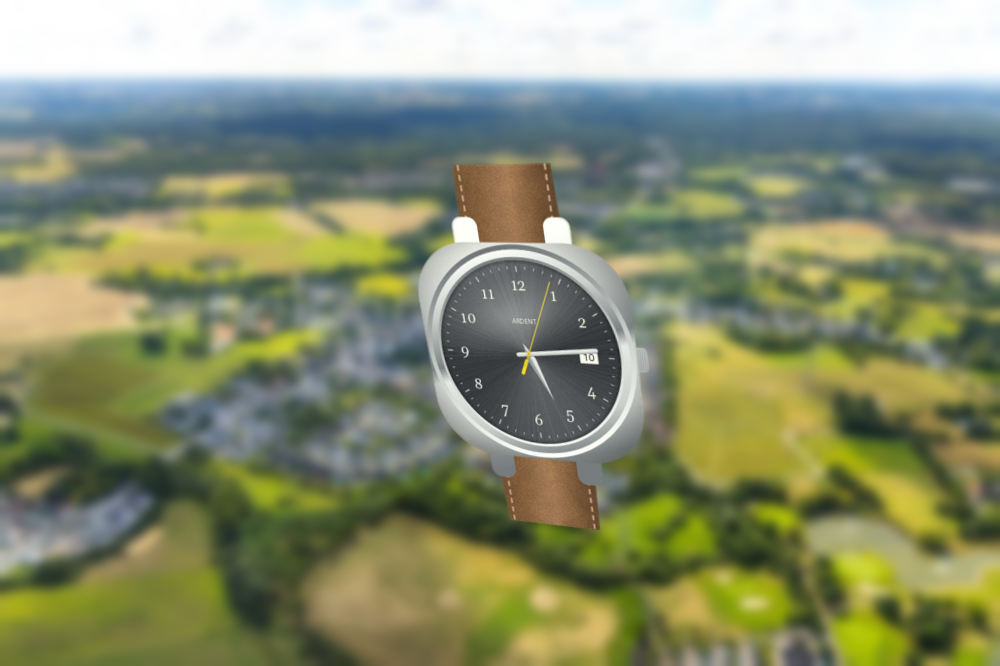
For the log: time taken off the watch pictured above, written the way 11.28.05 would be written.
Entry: 5.14.04
